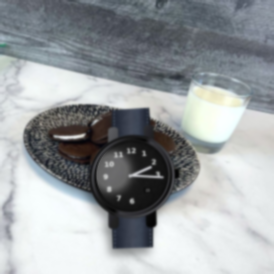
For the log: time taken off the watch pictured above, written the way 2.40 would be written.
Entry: 2.16
